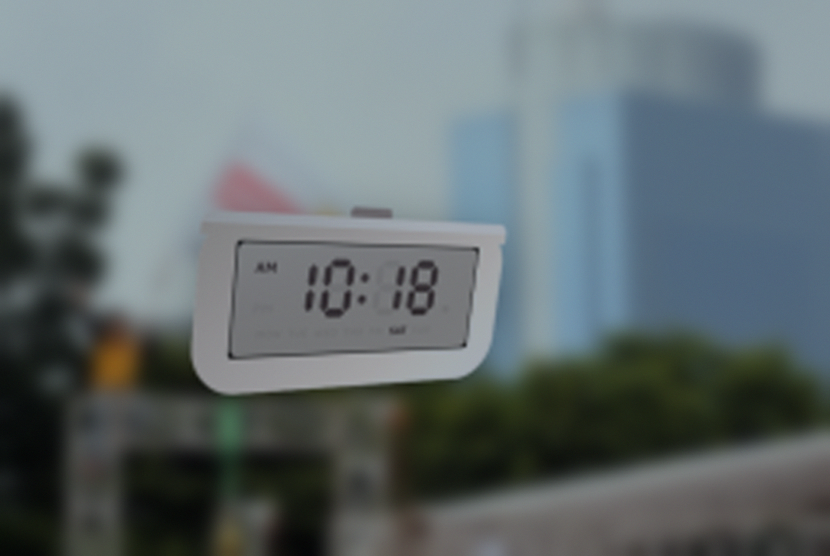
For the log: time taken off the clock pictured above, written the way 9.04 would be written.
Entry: 10.18
